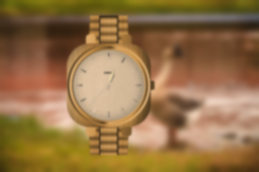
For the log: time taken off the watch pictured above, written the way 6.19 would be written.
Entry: 12.37
